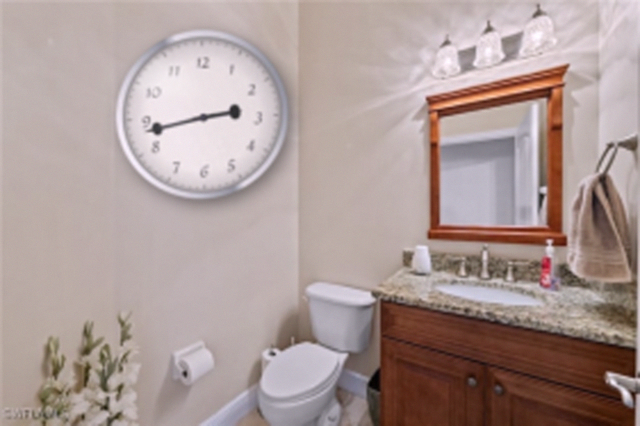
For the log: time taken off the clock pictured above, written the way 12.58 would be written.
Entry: 2.43
